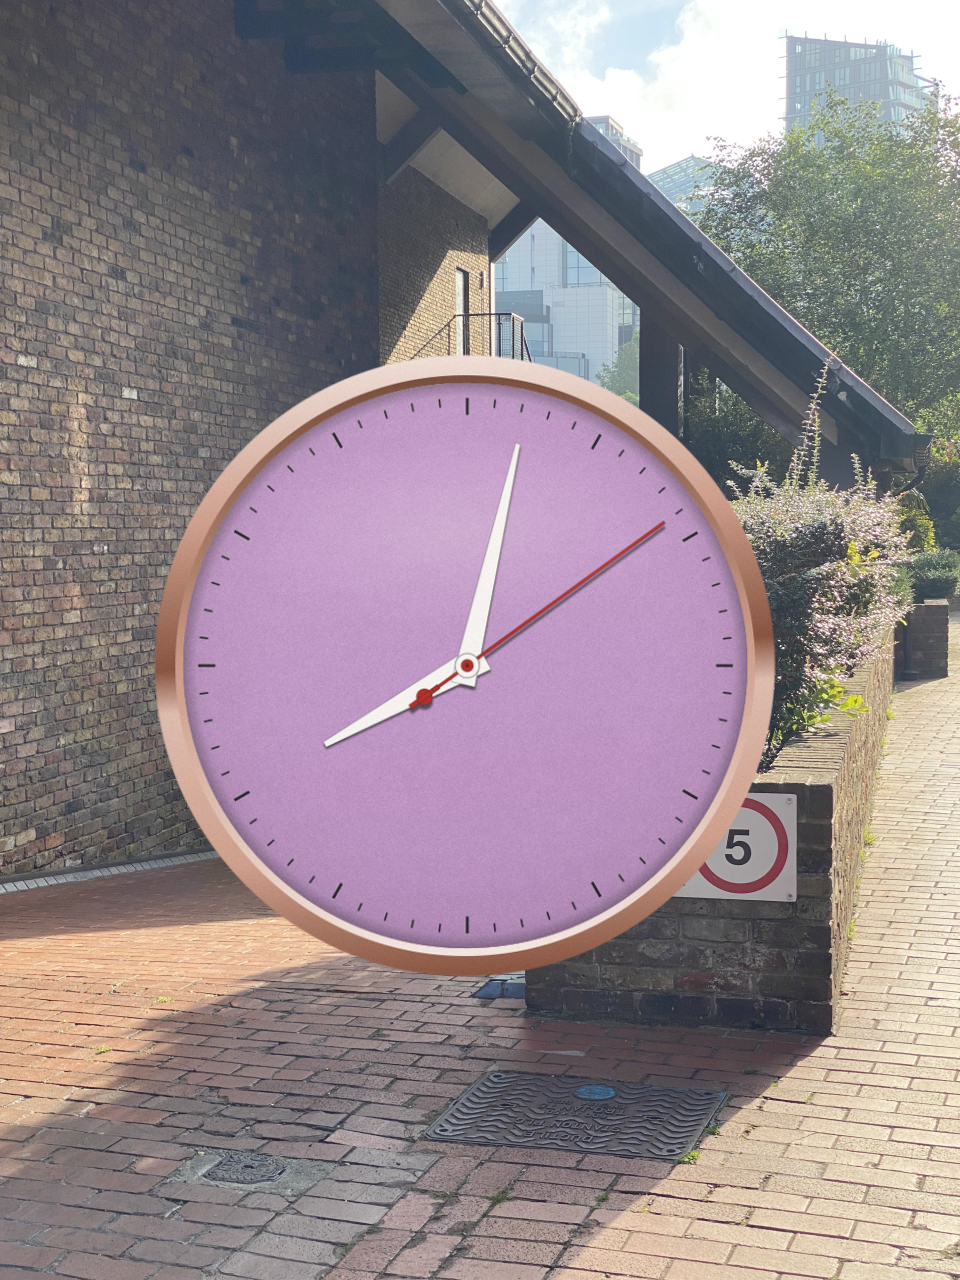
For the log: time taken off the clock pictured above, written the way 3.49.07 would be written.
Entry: 8.02.09
